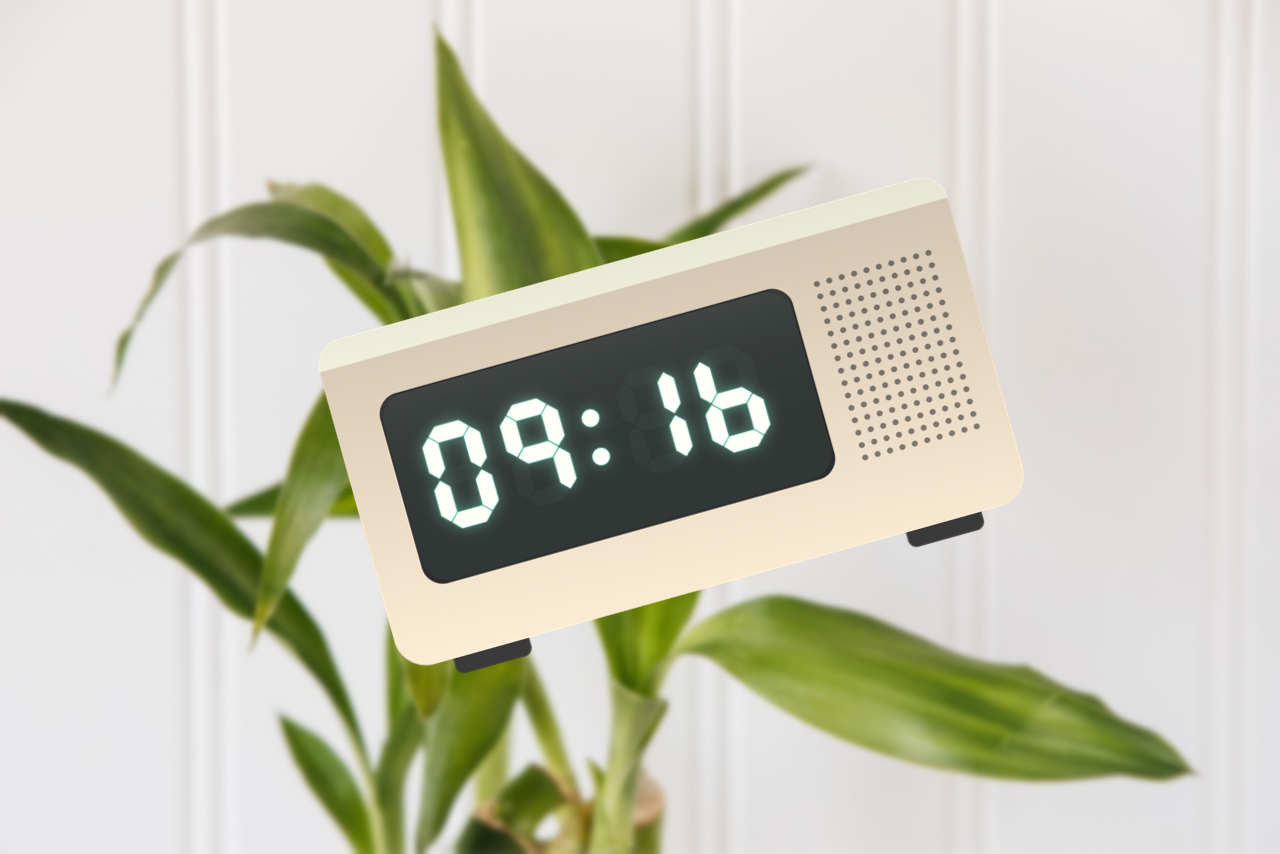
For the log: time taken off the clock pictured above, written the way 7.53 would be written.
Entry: 9.16
